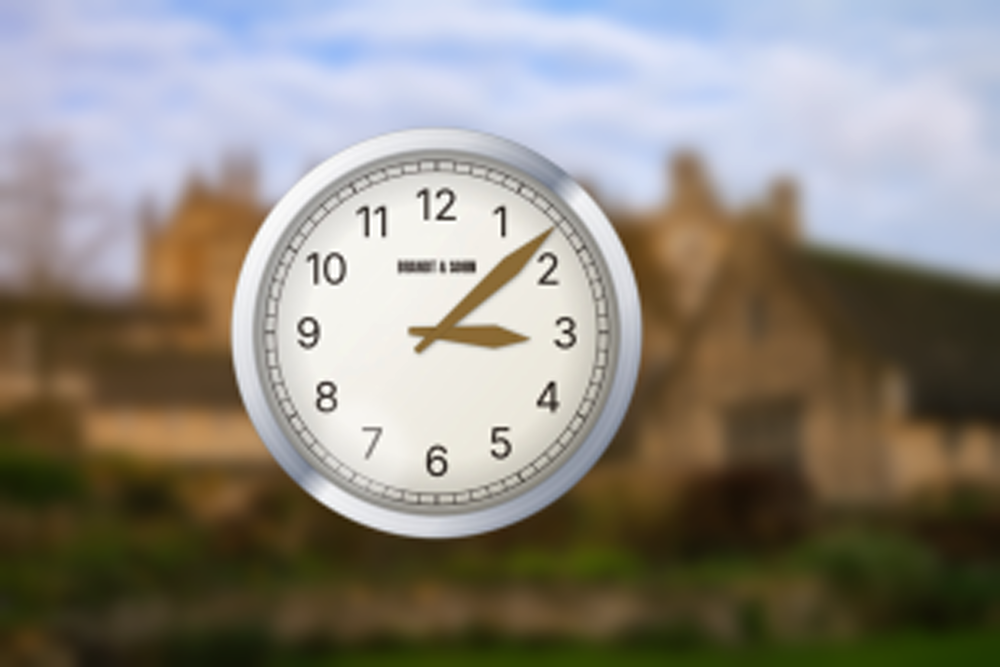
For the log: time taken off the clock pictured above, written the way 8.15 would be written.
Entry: 3.08
